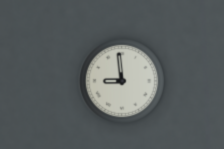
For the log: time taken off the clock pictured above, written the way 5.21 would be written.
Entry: 8.59
